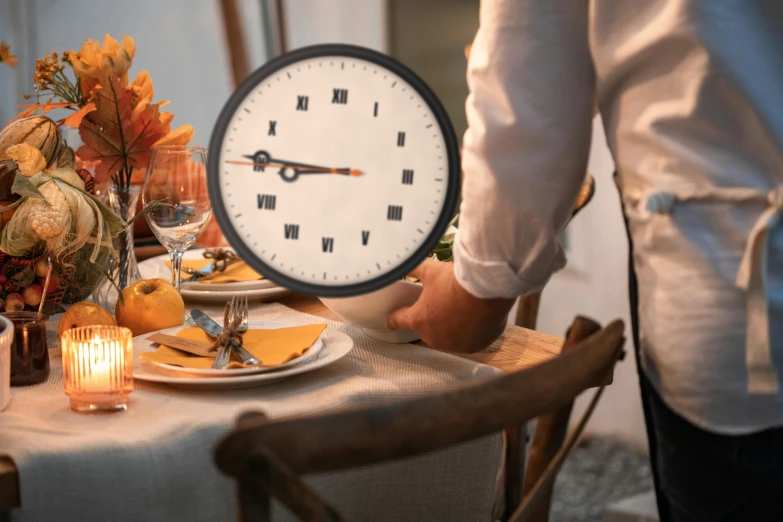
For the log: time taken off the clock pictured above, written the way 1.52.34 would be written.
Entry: 8.45.45
